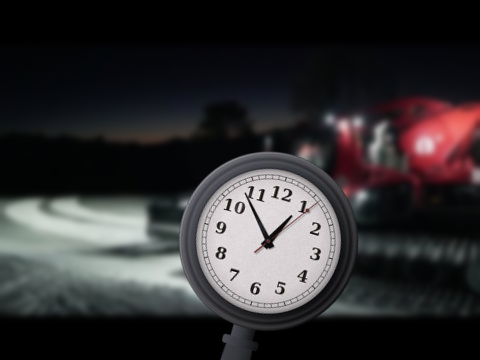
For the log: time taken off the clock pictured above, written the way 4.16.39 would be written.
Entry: 12.53.06
